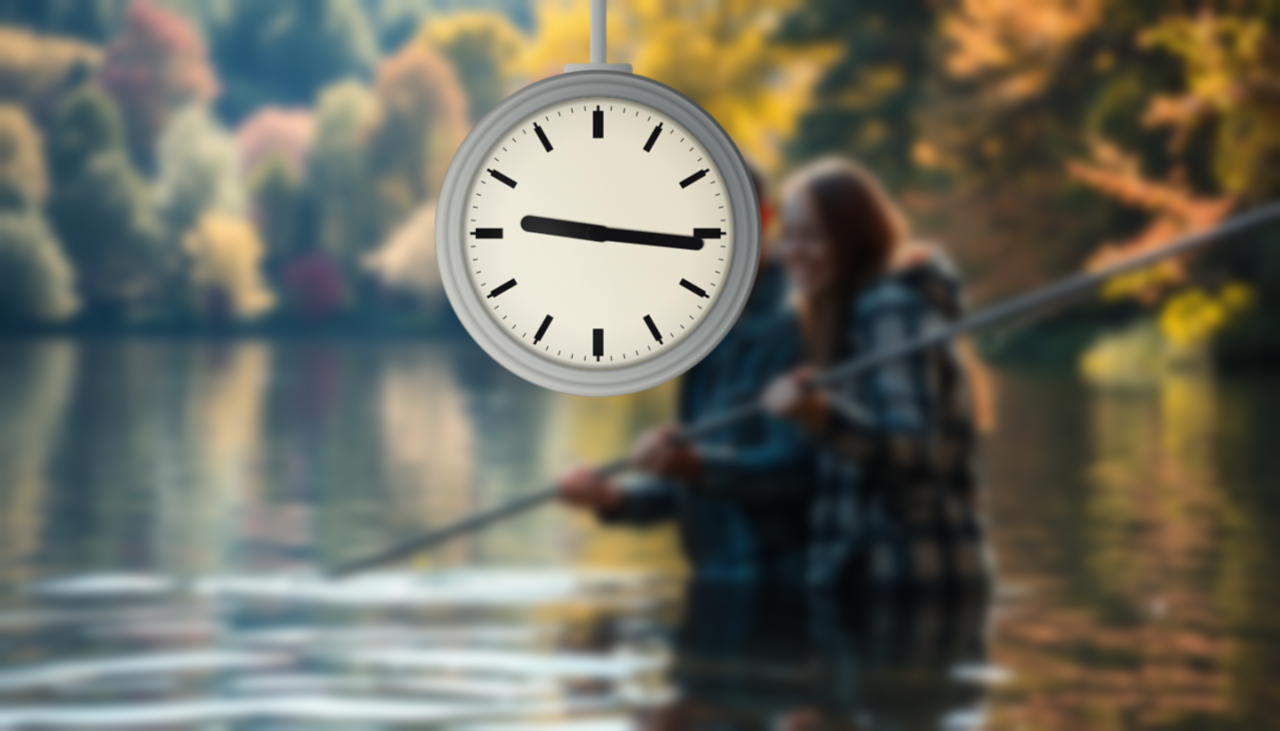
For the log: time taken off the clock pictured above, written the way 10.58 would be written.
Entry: 9.16
